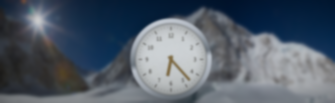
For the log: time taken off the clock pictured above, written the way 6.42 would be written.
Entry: 6.23
